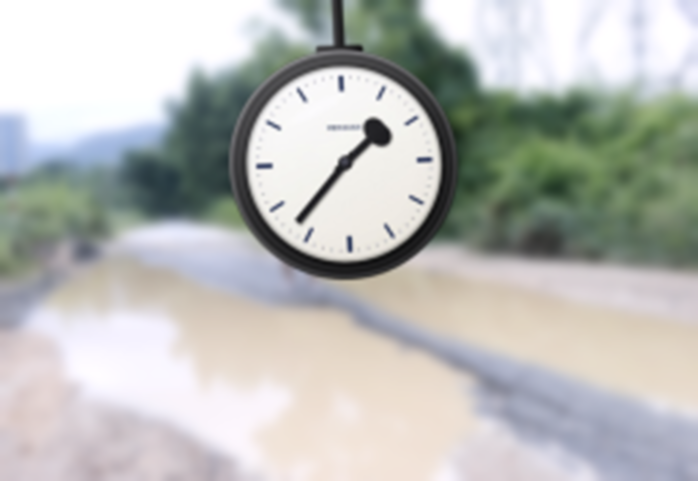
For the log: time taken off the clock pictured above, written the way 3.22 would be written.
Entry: 1.37
